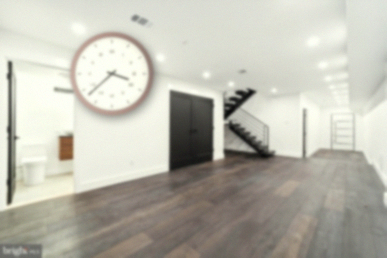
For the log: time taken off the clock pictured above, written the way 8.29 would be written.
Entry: 3.38
